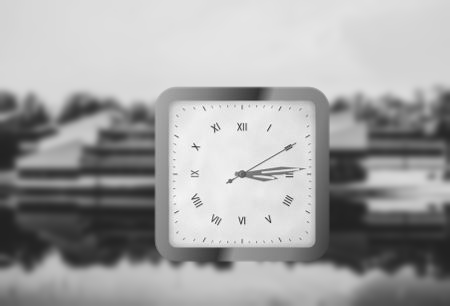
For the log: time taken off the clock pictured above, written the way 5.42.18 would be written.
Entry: 3.14.10
